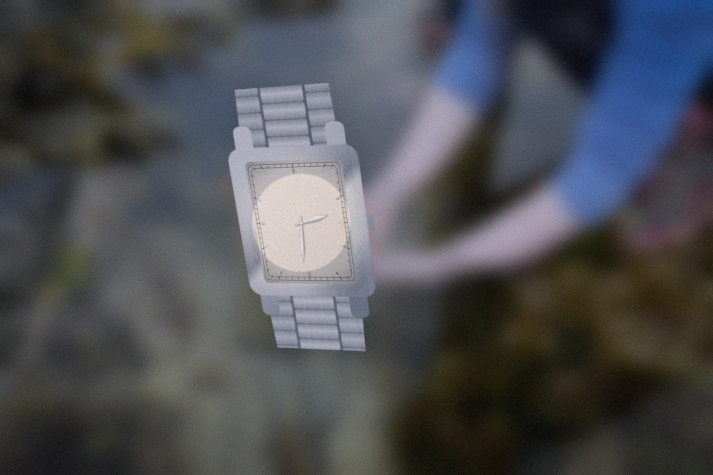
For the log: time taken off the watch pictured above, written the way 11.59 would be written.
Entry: 2.31
